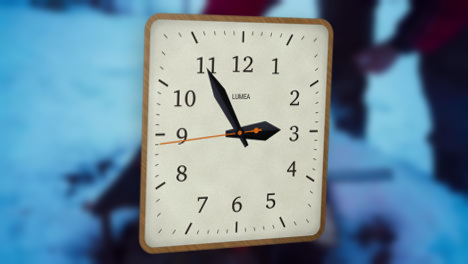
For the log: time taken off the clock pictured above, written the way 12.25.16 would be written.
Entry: 2.54.44
